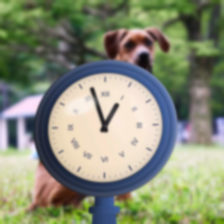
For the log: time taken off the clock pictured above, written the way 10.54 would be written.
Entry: 12.57
